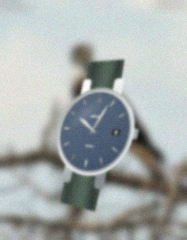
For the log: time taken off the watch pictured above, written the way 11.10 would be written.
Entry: 10.04
